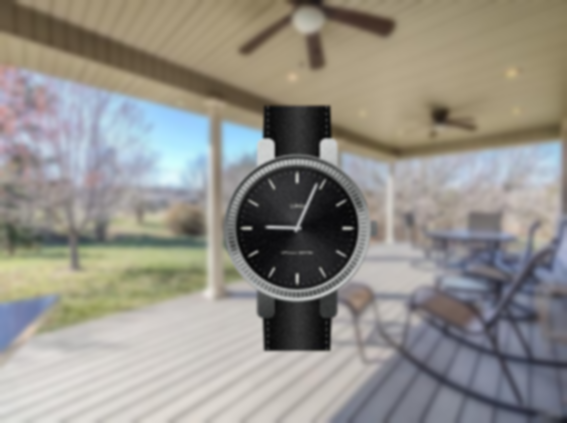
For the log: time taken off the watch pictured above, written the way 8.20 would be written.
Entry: 9.04
